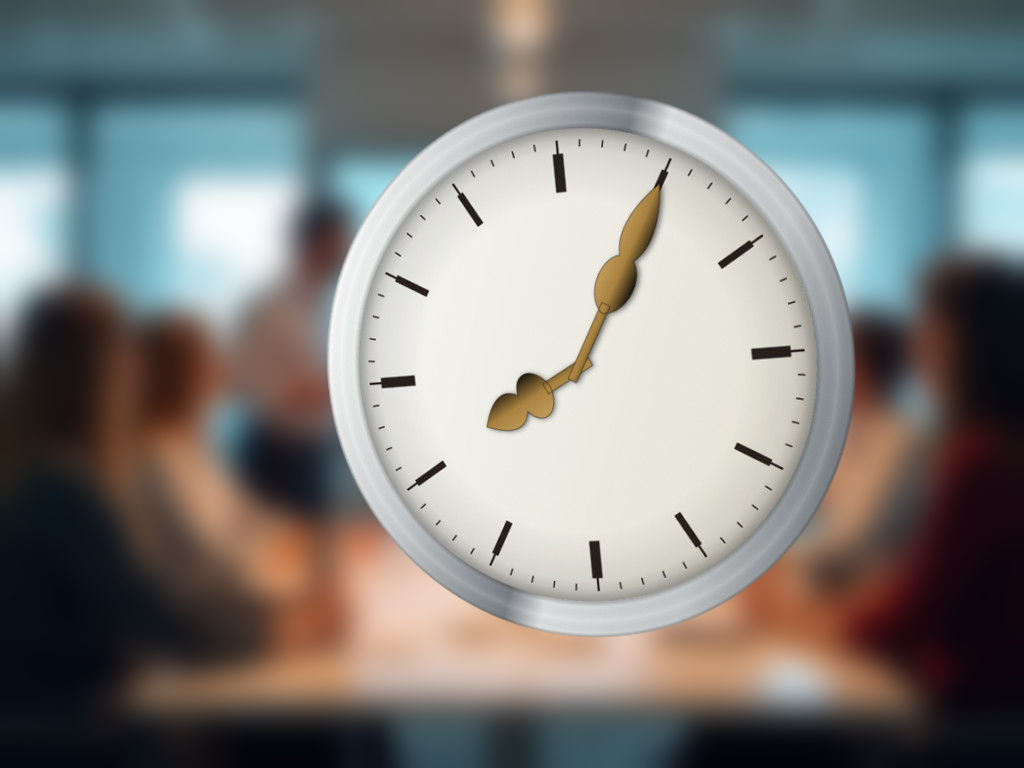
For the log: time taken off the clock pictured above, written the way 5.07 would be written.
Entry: 8.05
